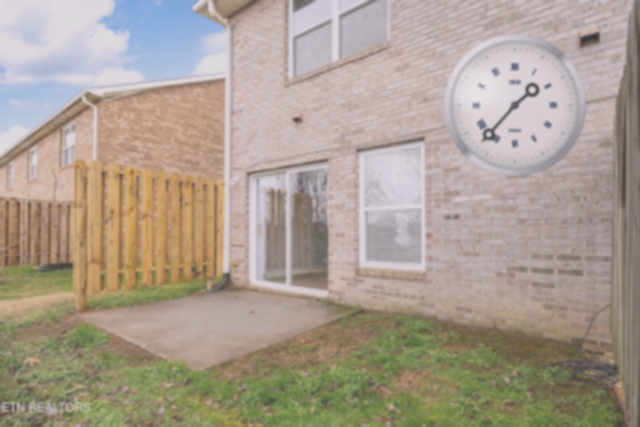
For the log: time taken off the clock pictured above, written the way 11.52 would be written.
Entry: 1.37
